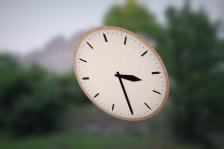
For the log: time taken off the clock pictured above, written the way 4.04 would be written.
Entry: 3.30
